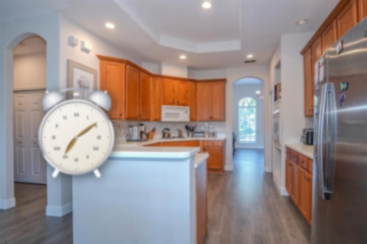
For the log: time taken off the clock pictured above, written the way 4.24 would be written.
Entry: 7.09
